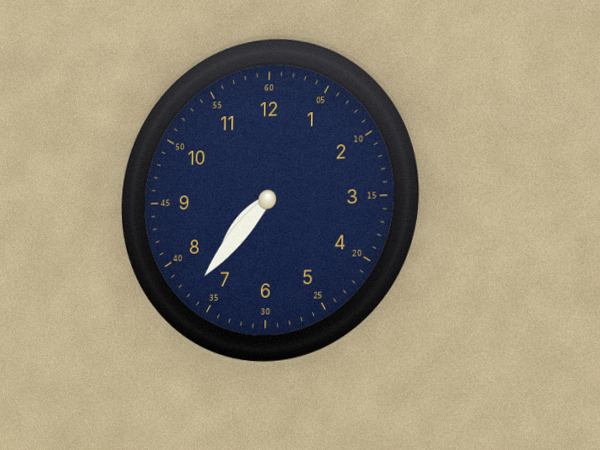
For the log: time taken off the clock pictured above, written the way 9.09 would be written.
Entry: 7.37
